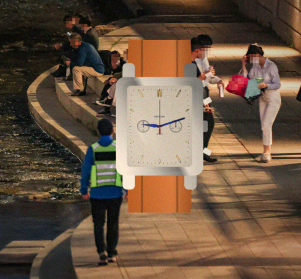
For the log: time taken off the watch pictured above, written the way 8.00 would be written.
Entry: 9.12
